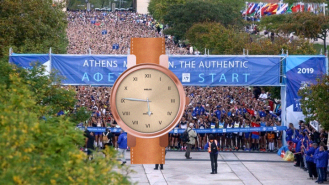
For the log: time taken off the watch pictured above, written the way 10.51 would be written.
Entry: 5.46
